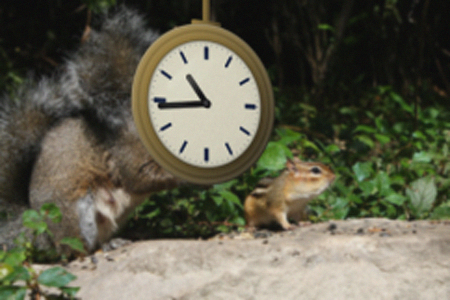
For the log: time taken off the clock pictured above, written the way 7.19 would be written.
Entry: 10.44
